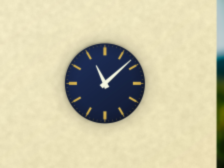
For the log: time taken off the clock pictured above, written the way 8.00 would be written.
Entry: 11.08
